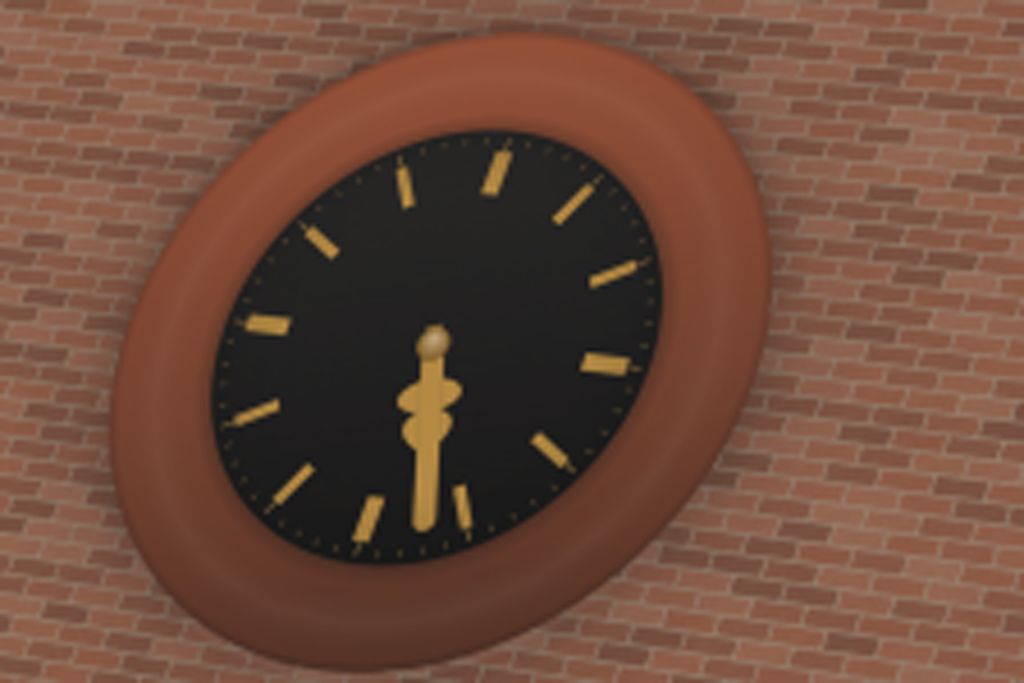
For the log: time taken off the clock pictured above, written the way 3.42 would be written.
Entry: 5.27
